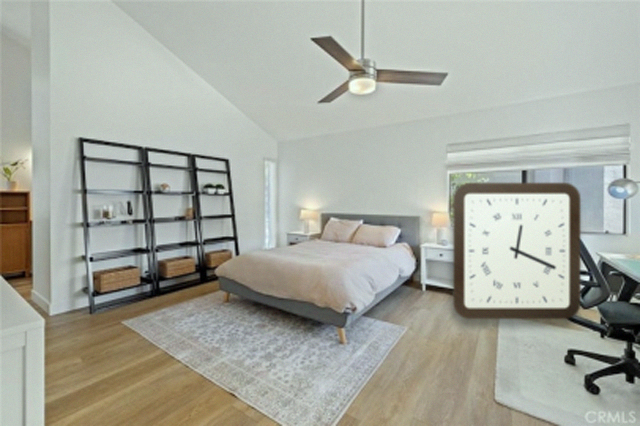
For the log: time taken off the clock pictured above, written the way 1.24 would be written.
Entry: 12.19
